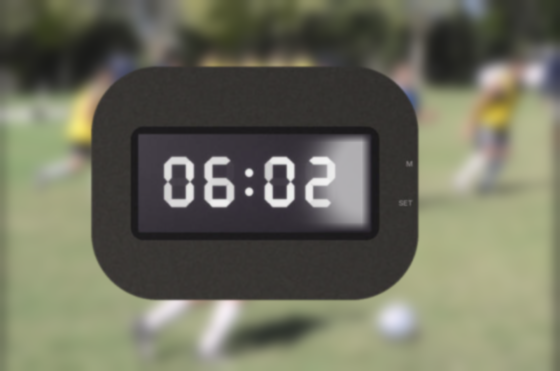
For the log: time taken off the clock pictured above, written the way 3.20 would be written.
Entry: 6.02
